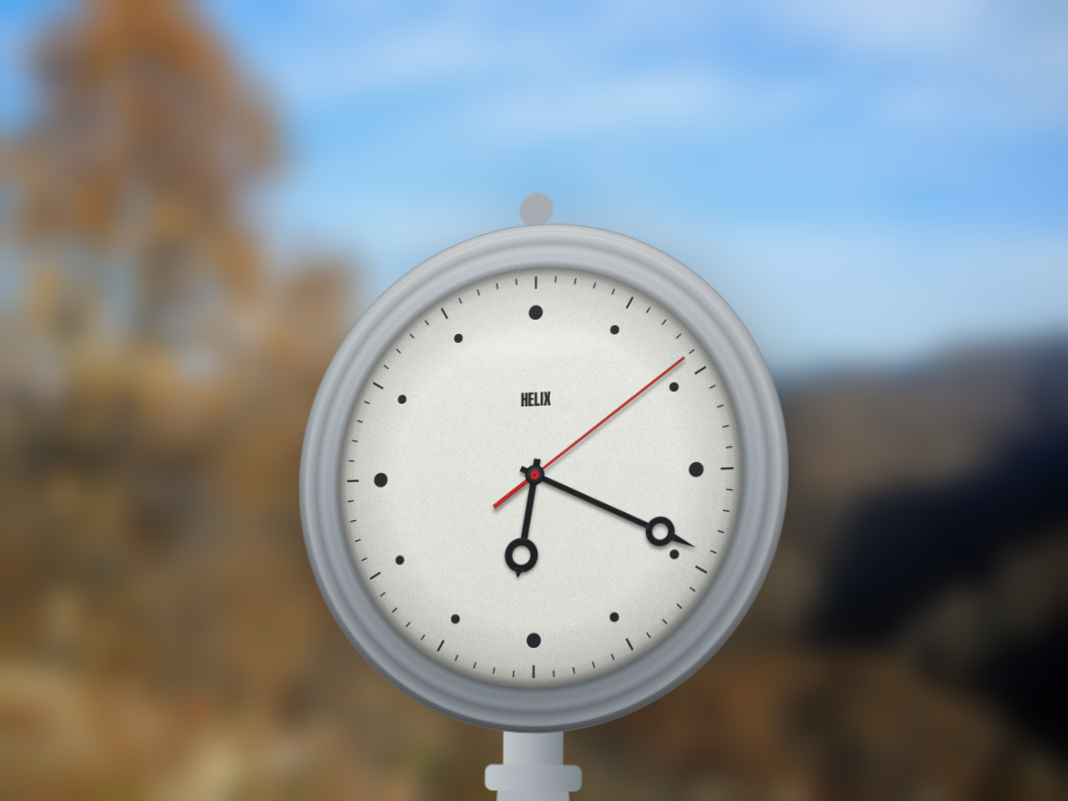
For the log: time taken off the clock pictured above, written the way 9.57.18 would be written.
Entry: 6.19.09
